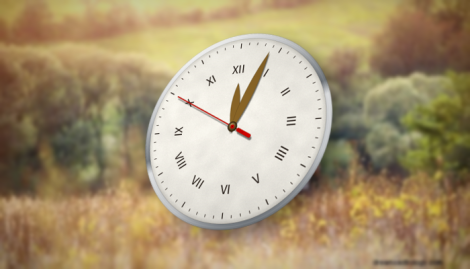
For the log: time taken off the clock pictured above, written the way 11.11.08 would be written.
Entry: 12.03.50
